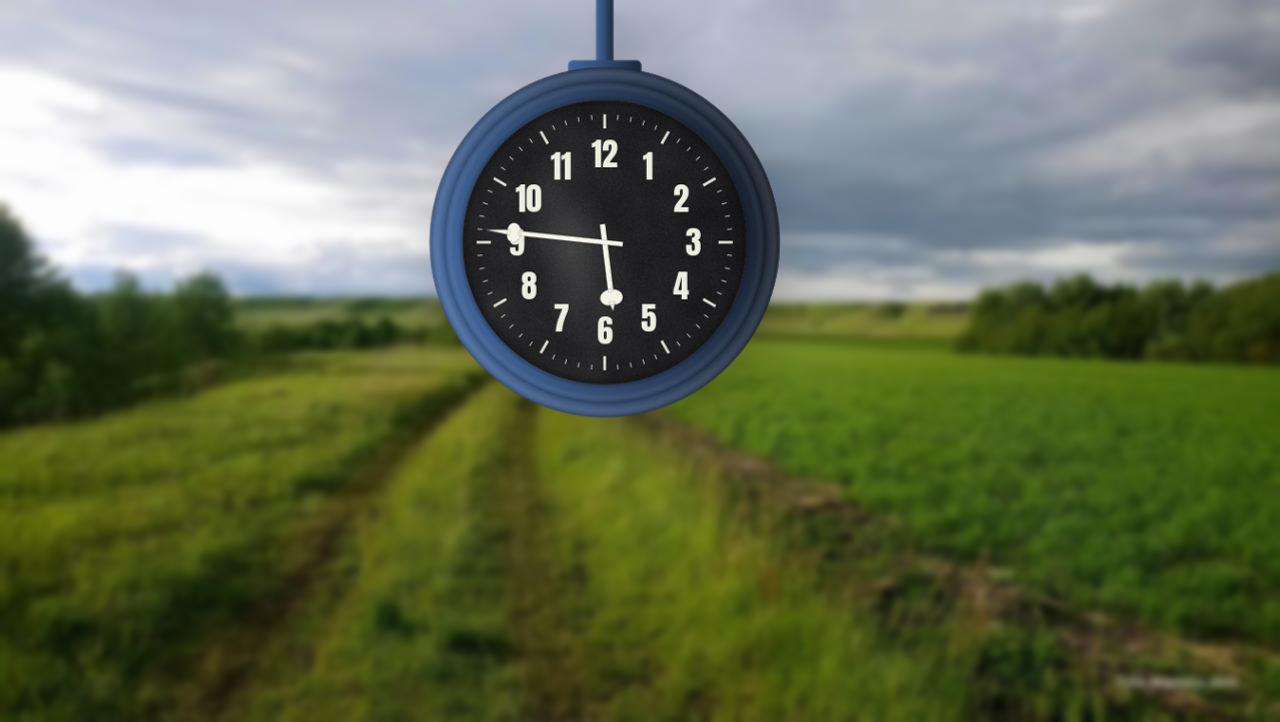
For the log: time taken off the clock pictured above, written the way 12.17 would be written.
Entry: 5.46
